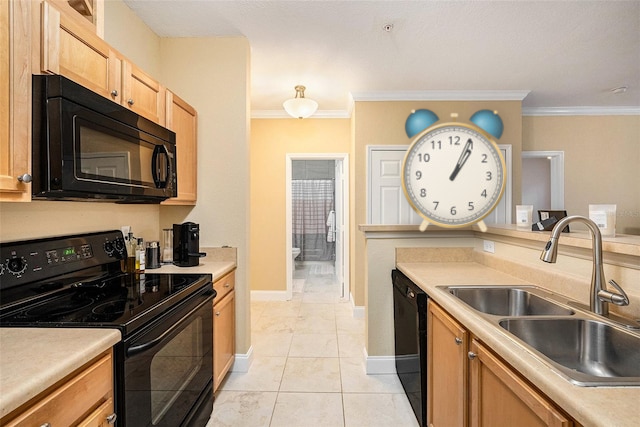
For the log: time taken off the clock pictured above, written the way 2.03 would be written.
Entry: 1.04
